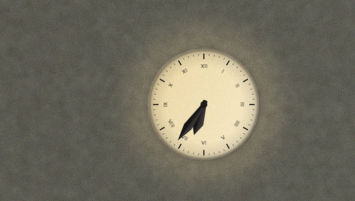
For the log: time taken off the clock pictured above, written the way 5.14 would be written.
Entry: 6.36
